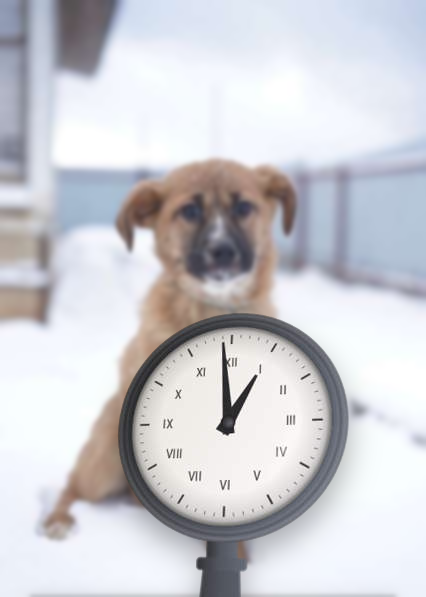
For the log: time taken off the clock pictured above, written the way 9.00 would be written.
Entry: 12.59
